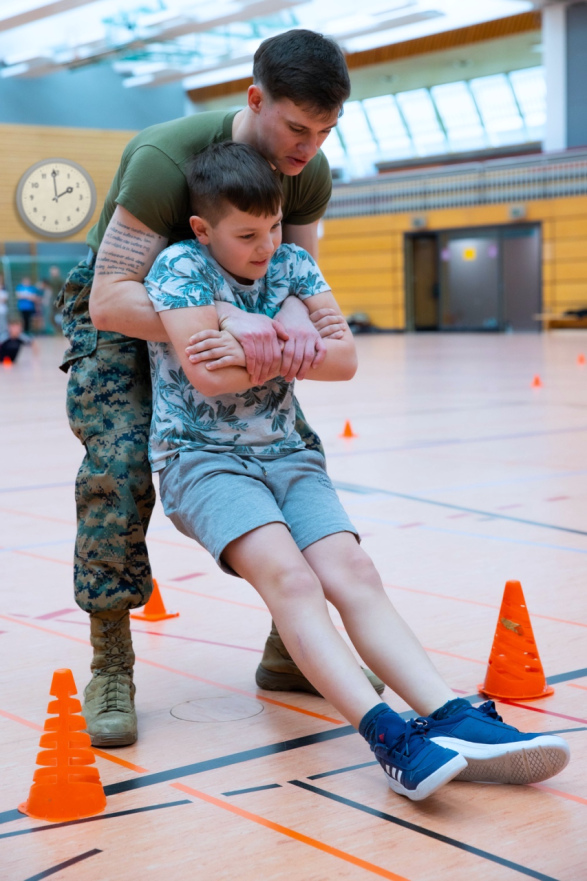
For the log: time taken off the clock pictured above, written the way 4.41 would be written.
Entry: 1.59
